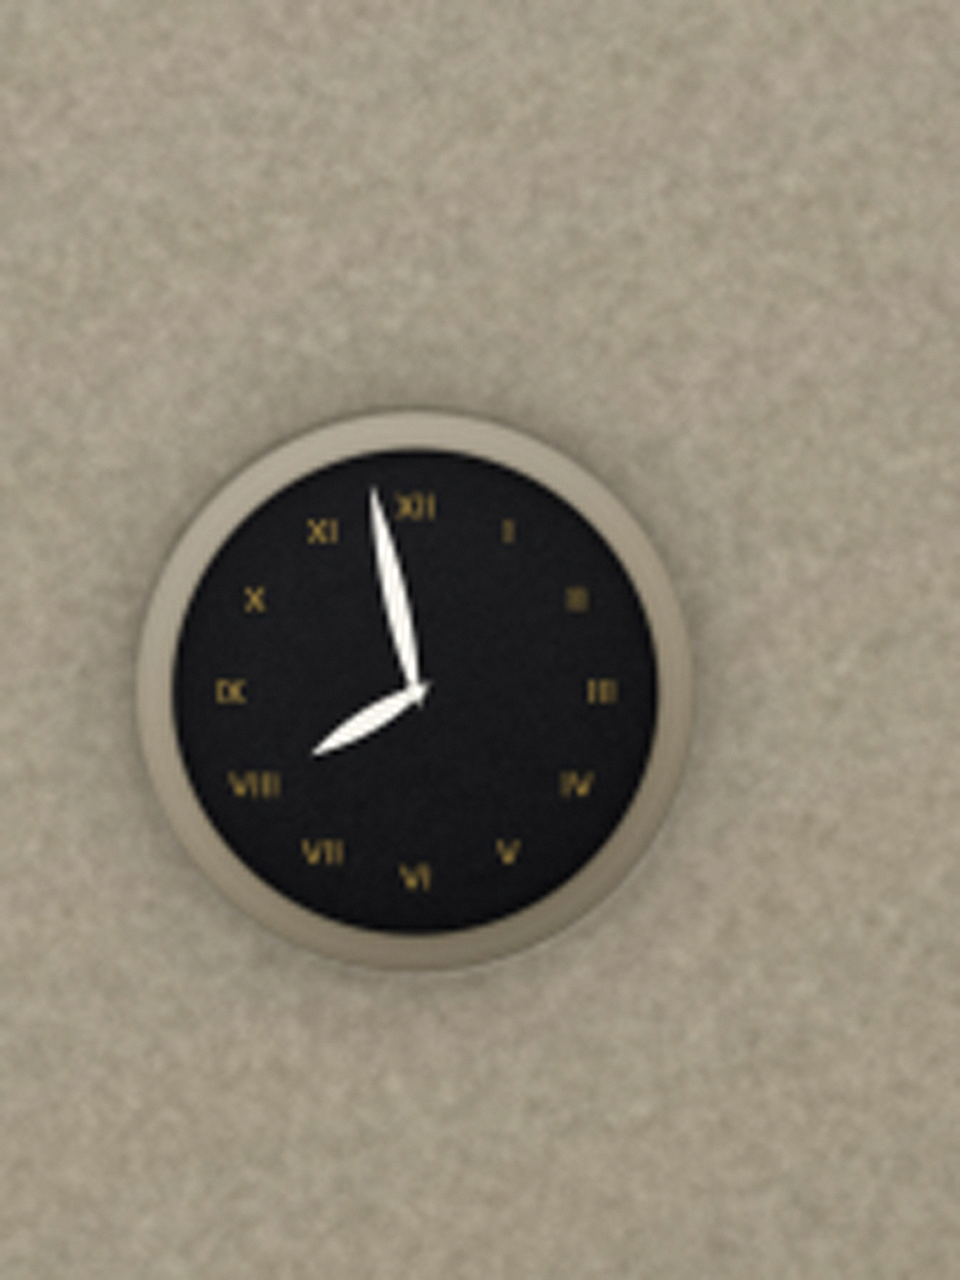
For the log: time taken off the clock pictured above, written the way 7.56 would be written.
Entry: 7.58
